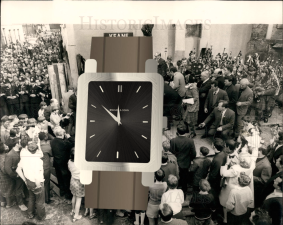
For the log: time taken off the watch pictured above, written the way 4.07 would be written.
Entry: 11.52
